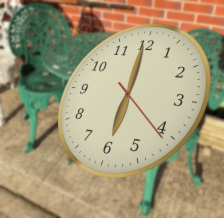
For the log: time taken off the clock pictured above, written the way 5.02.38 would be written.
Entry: 5.59.21
